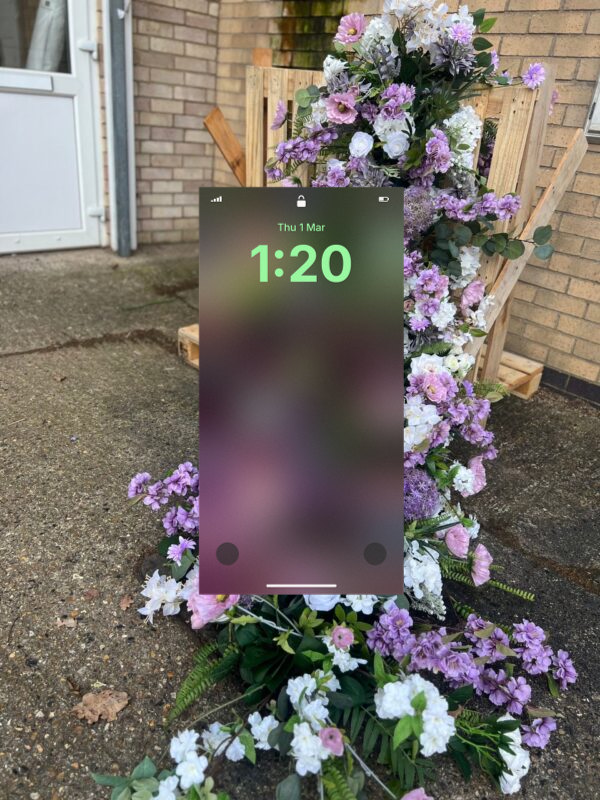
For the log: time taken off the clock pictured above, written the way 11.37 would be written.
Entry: 1.20
